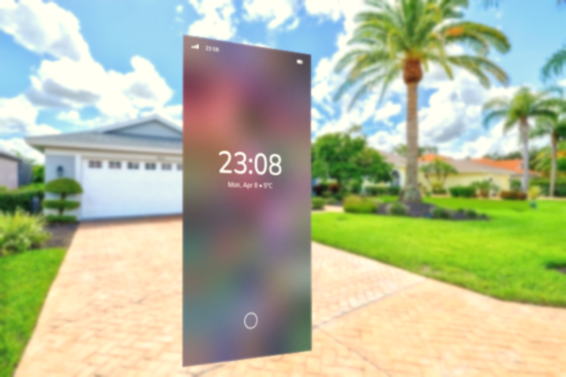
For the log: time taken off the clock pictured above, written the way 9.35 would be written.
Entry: 23.08
